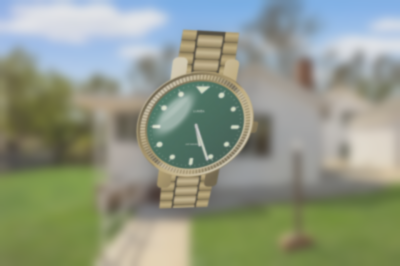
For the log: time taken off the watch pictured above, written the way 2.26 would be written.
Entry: 5.26
